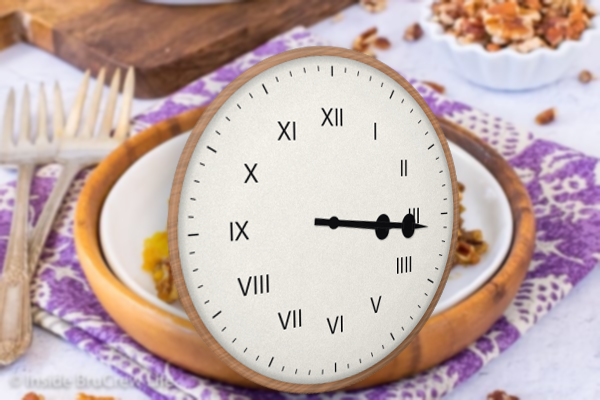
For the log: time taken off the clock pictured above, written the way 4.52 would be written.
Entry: 3.16
